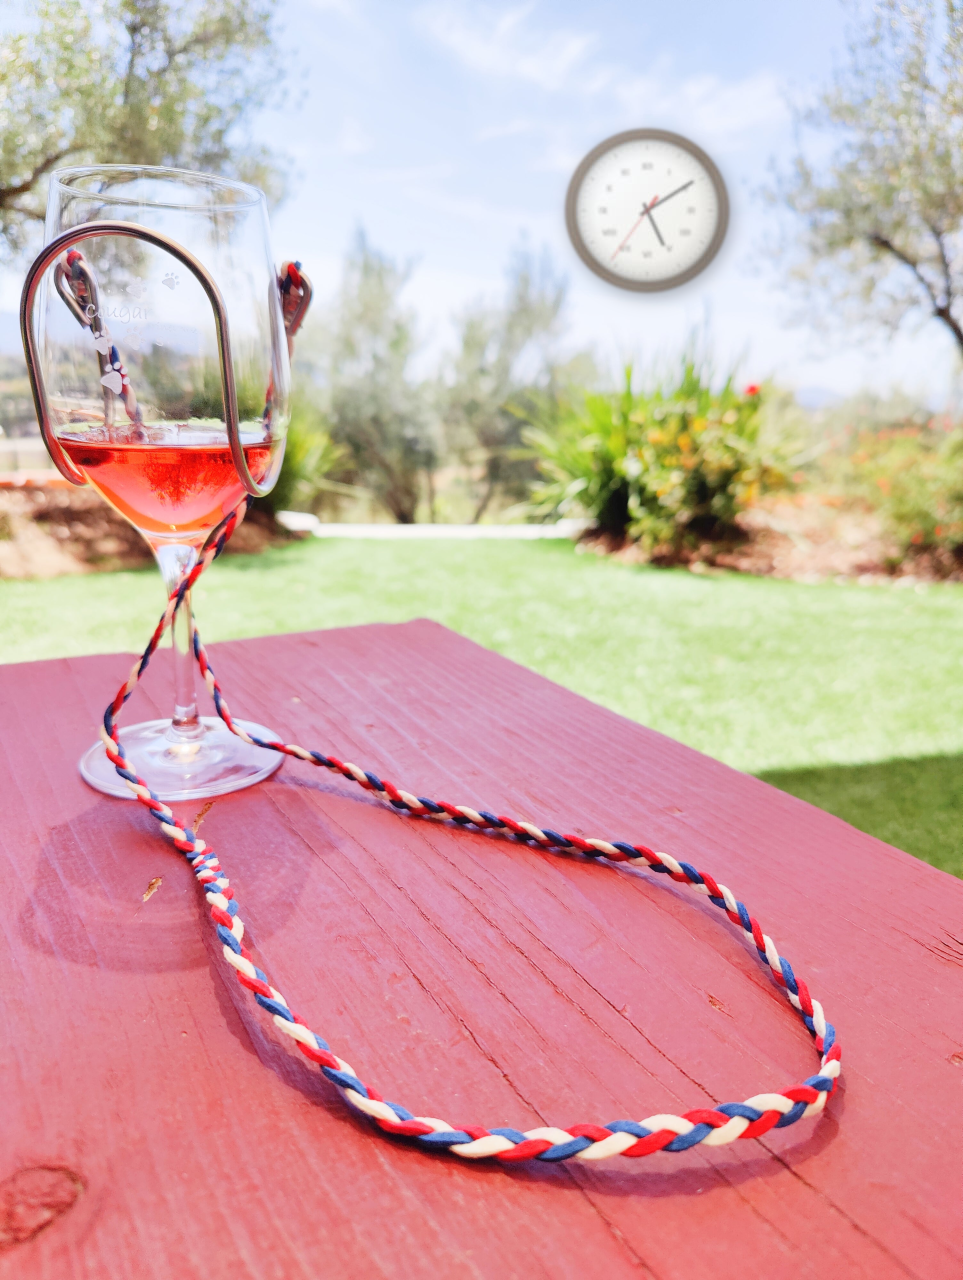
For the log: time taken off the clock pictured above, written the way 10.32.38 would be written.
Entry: 5.09.36
